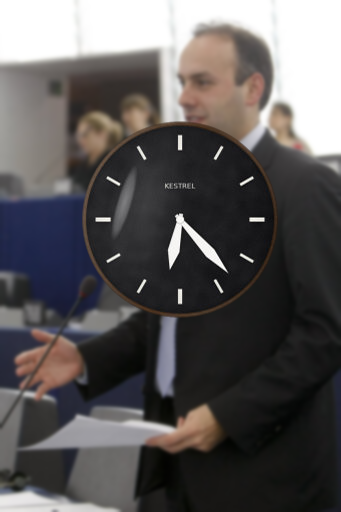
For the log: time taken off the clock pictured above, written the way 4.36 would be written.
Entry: 6.23
